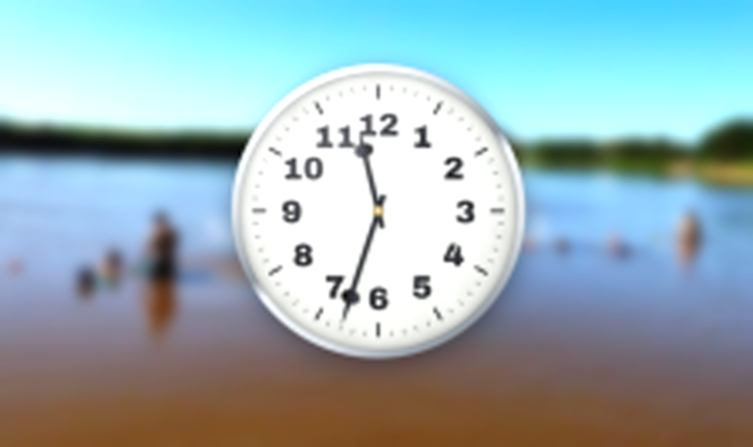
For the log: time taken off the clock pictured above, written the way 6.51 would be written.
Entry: 11.33
